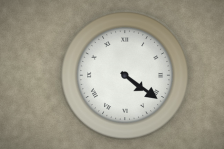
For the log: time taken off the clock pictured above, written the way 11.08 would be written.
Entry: 4.21
